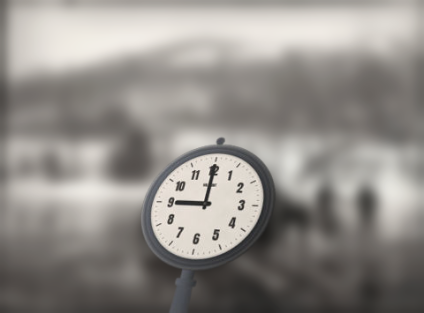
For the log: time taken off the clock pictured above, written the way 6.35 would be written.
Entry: 9.00
